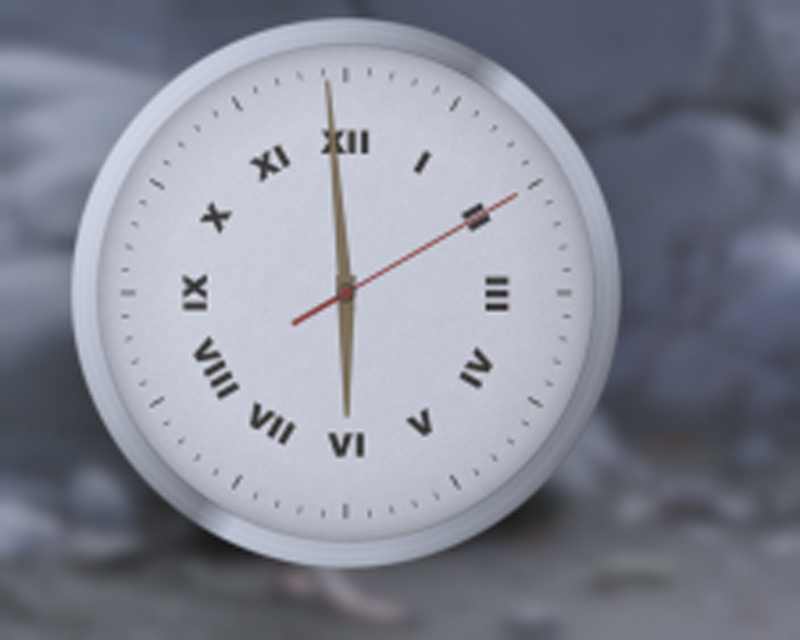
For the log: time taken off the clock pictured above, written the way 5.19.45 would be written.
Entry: 5.59.10
